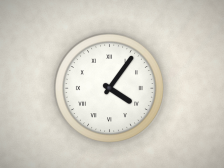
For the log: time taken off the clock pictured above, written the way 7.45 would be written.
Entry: 4.06
